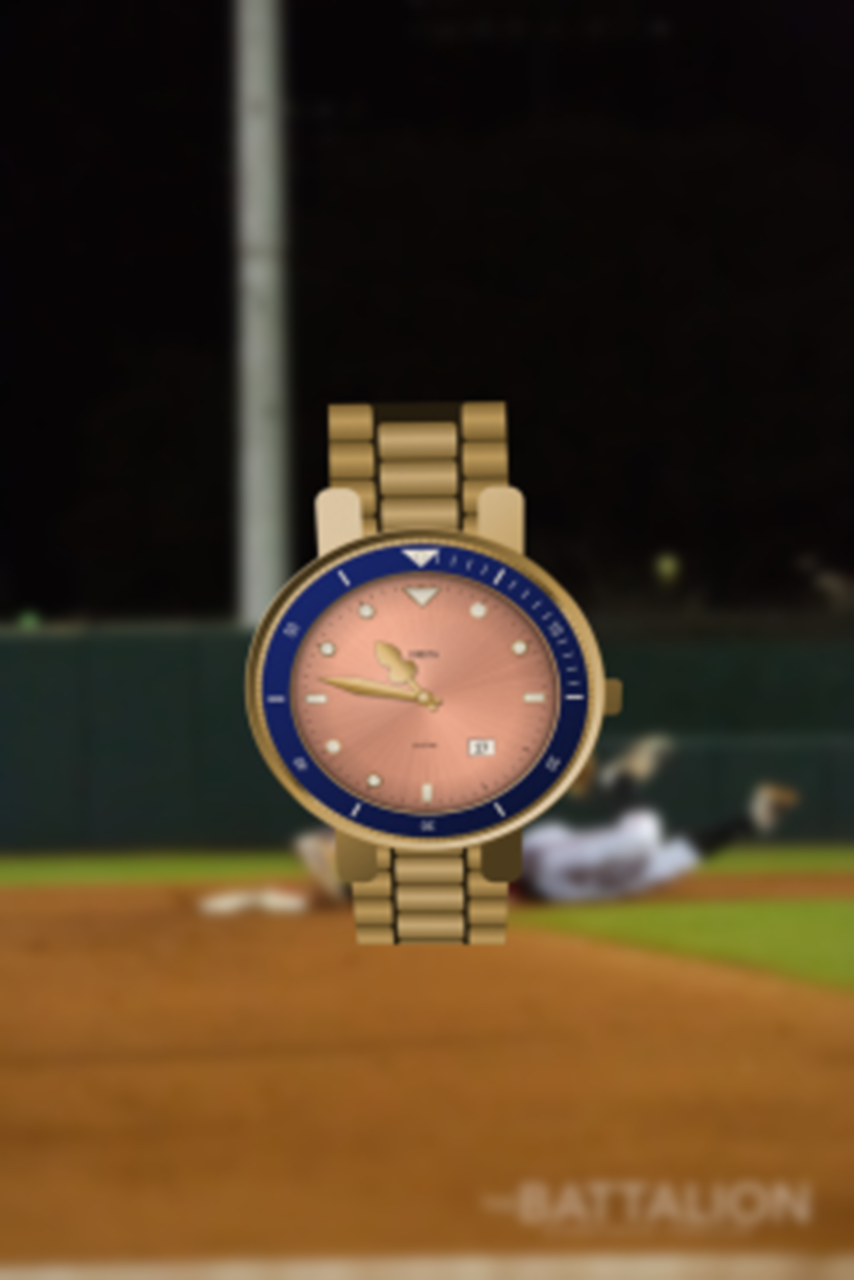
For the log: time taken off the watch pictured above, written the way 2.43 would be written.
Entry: 10.47
